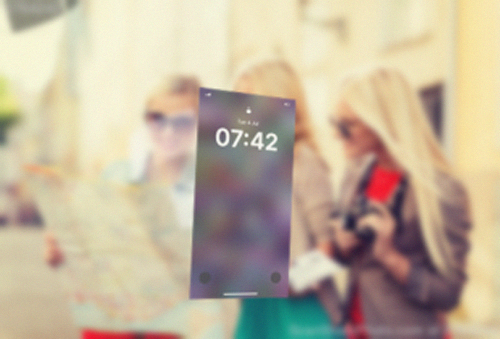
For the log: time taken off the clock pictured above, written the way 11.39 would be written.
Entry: 7.42
